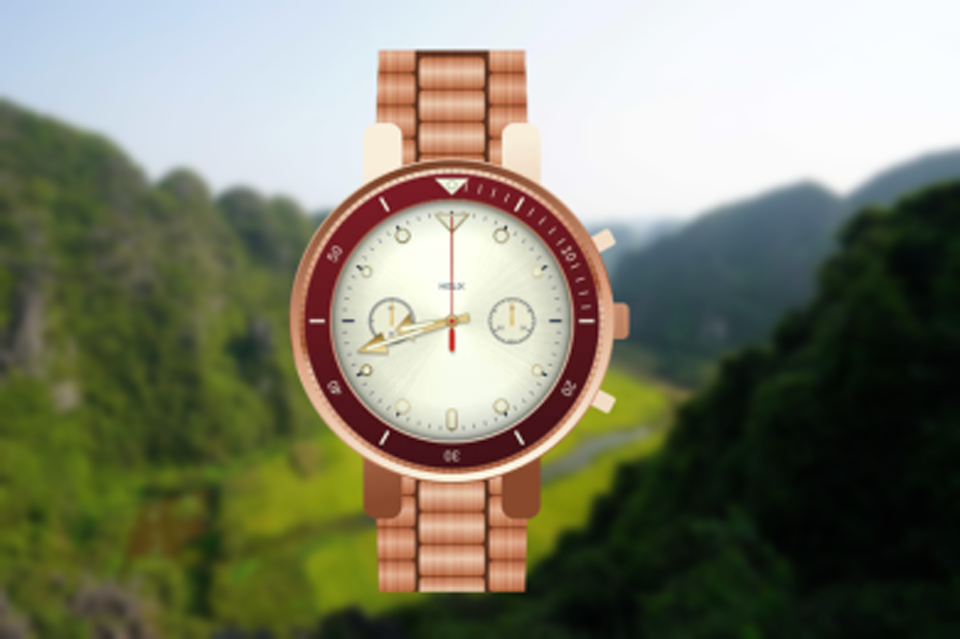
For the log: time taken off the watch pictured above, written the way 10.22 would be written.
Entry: 8.42
